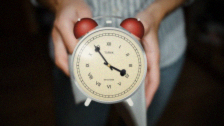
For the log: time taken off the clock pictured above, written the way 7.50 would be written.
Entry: 3.54
